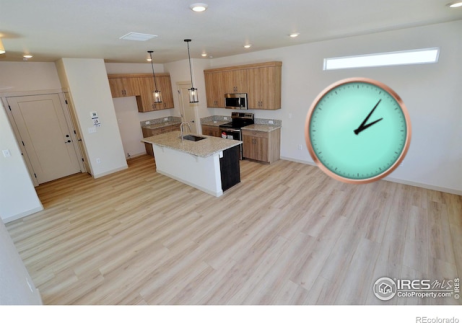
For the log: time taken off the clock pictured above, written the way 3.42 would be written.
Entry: 2.06
